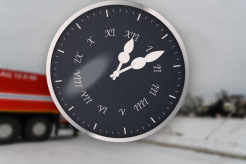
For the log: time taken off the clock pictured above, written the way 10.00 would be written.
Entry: 12.07
